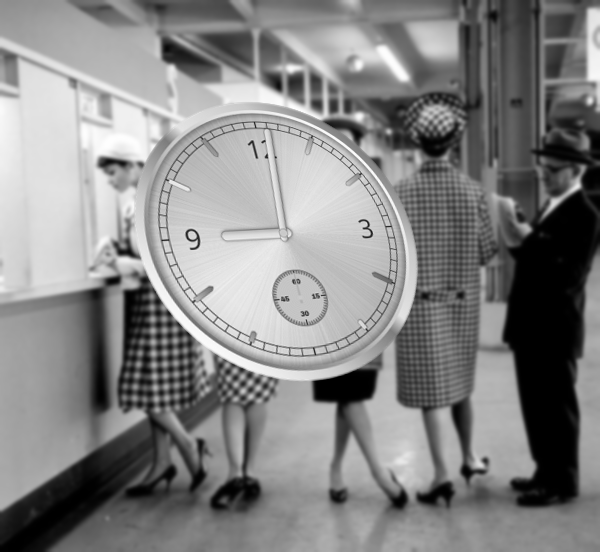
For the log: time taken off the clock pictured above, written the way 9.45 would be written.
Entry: 9.01
